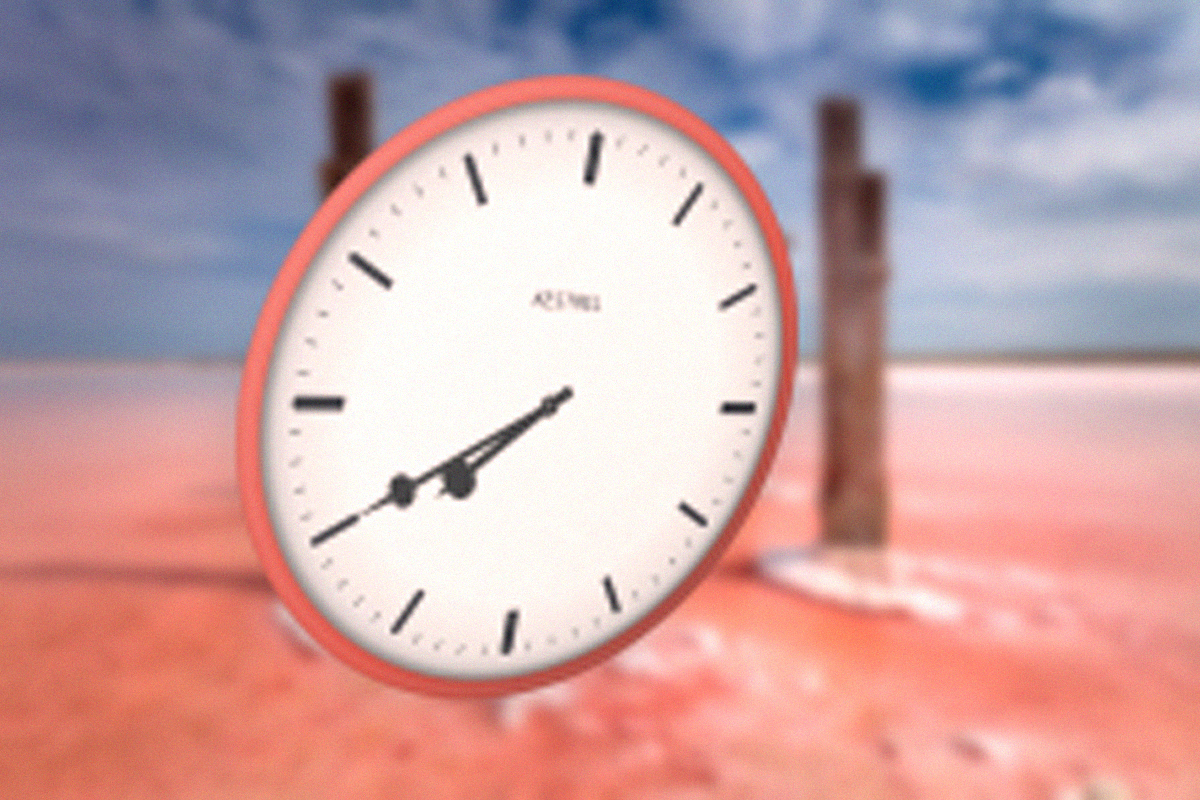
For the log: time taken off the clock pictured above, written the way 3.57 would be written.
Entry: 7.40
